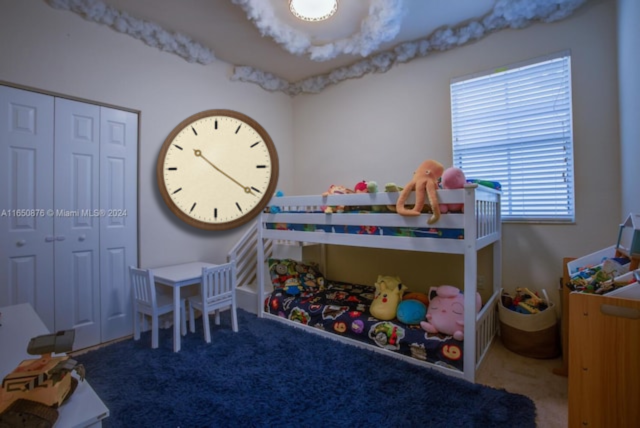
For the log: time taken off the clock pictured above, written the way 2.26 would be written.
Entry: 10.21
